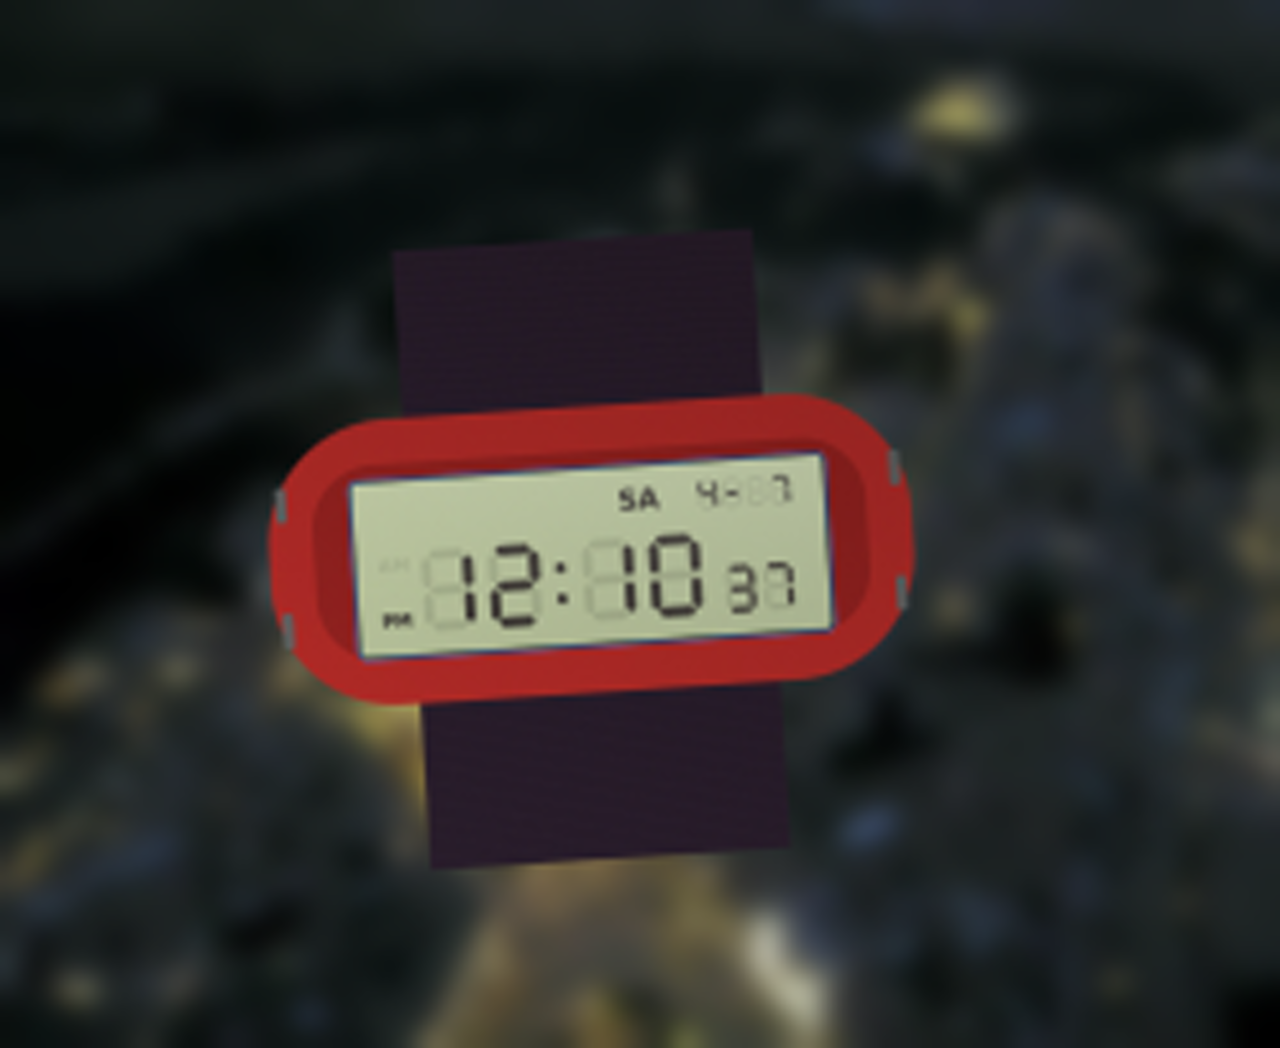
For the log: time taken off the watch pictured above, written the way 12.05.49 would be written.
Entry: 12.10.37
